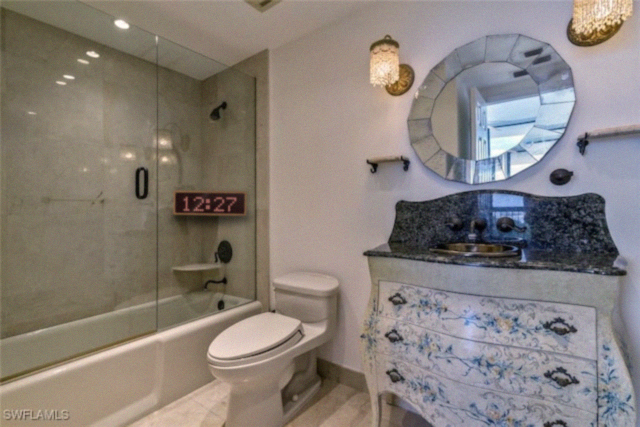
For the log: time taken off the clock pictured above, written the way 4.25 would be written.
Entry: 12.27
